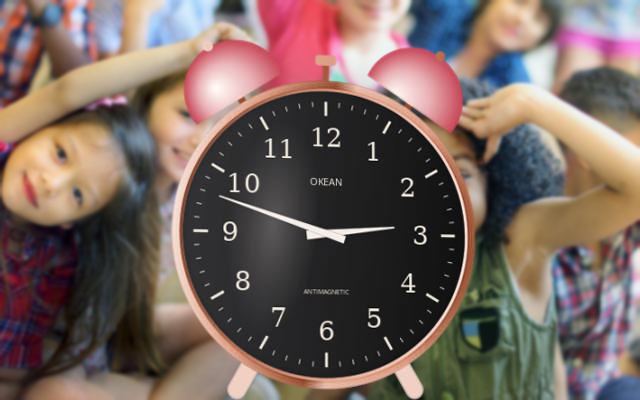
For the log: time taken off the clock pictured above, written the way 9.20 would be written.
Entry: 2.48
